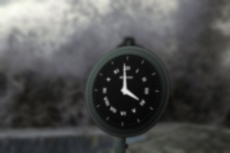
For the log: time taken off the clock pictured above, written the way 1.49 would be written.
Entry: 3.59
